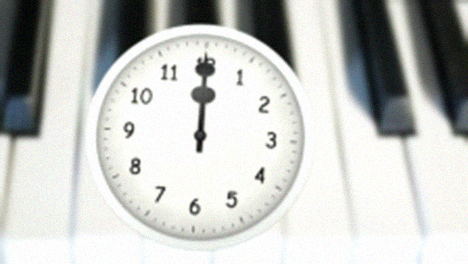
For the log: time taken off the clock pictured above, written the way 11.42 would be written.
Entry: 12.00
